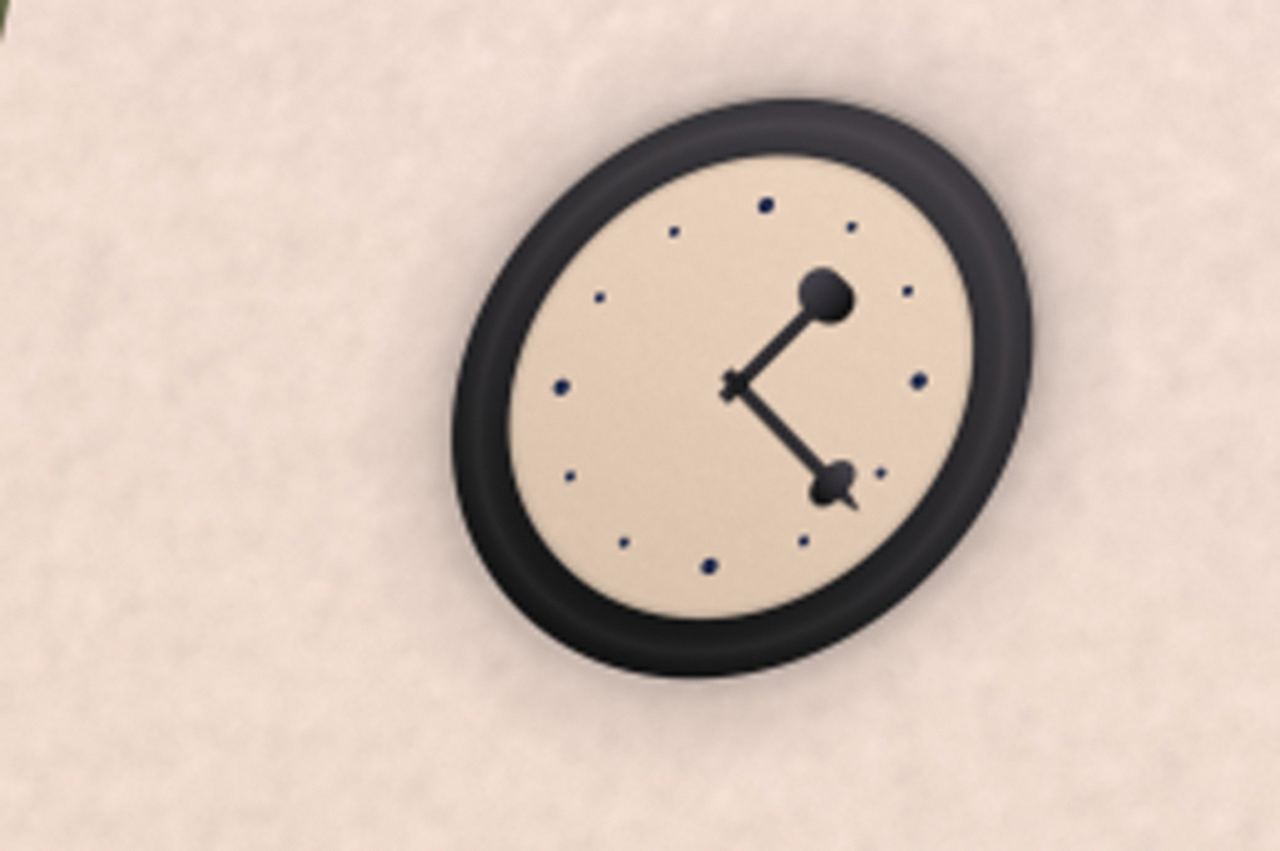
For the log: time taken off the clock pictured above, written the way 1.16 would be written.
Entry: 1.22
